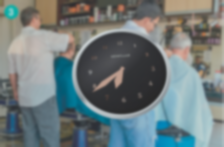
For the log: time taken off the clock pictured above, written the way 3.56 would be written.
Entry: 6.39
